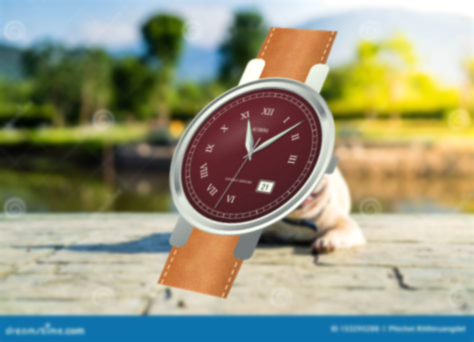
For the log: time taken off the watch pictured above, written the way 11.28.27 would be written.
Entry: 11.07.32
